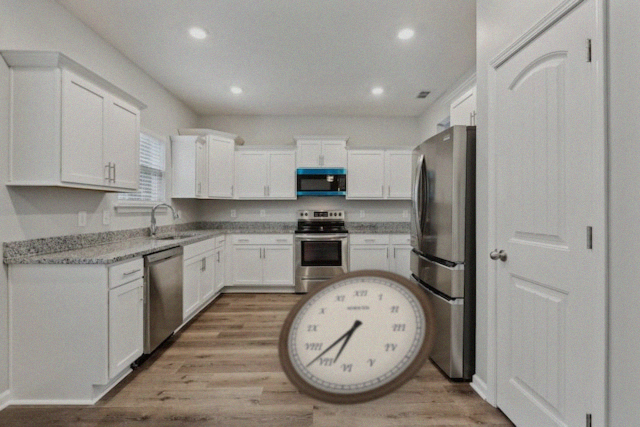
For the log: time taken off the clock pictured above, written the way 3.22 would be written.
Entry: 6.37
